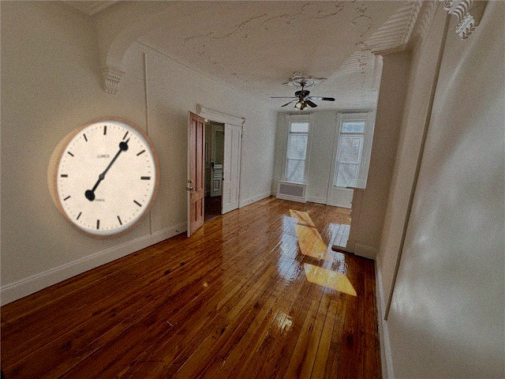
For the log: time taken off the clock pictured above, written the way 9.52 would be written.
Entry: 7.06
